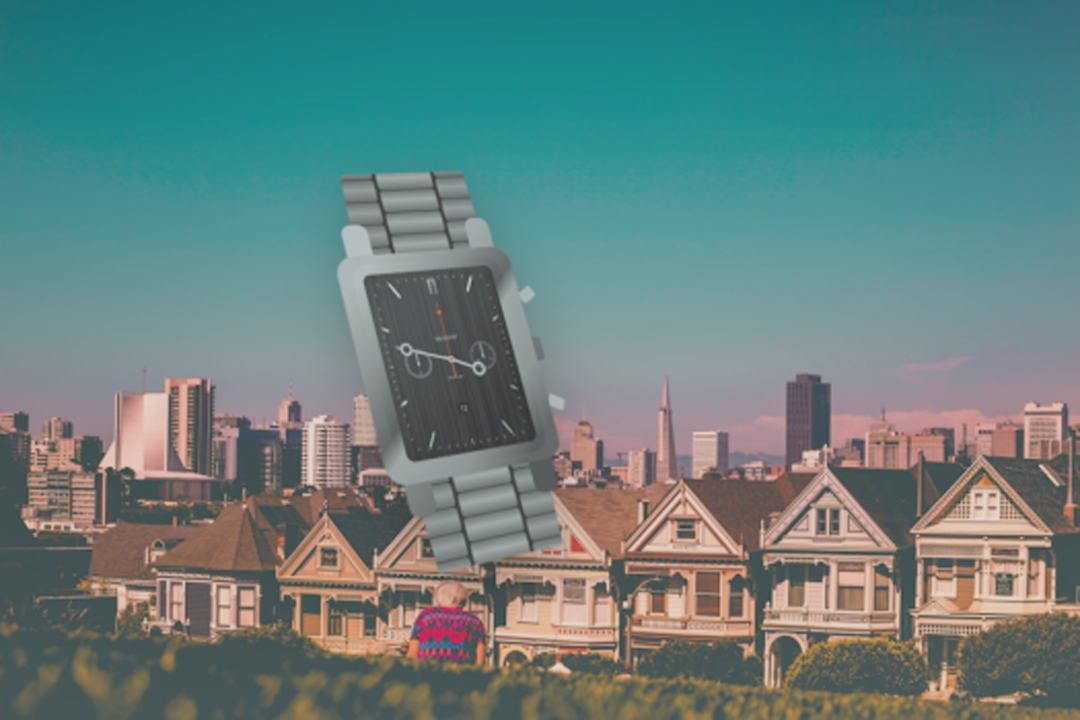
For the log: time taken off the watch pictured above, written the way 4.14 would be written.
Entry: 3.48
